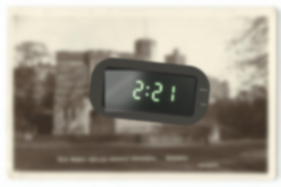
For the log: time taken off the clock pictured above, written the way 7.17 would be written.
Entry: 2.21
